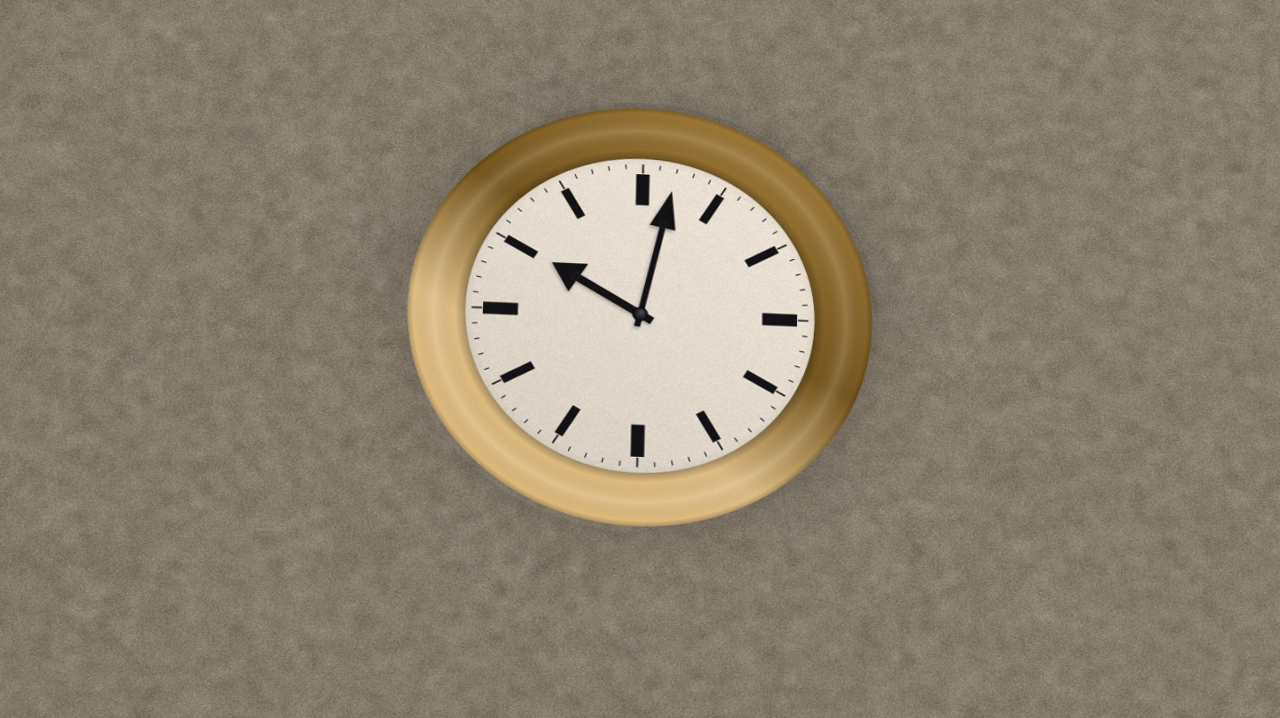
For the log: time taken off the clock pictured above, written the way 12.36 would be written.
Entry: 10.02
